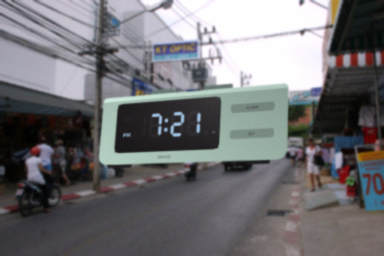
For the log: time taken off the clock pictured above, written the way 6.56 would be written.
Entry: 7.21
